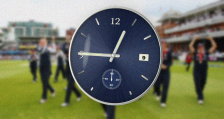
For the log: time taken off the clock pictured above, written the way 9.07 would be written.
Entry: 12.45
